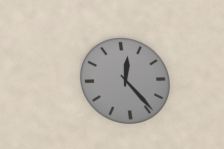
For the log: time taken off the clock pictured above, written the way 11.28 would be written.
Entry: 12.24
